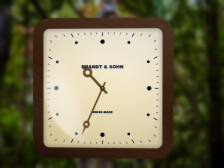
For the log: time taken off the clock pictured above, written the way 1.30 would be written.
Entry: 10.34
